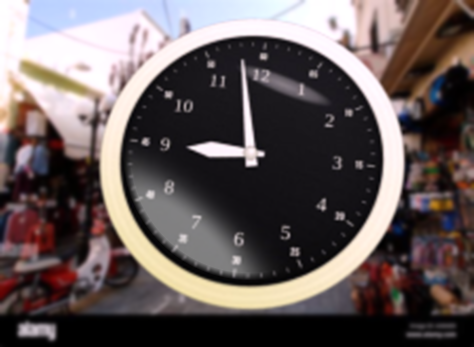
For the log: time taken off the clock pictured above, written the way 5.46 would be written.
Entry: 8.58
